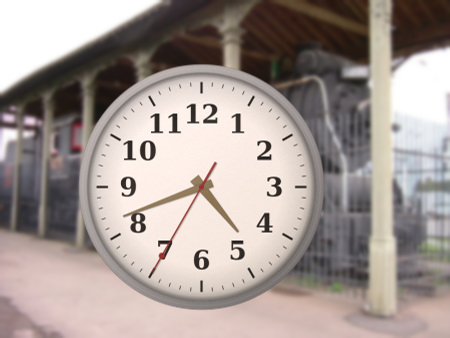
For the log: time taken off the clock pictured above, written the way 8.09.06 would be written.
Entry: 4.41.35
